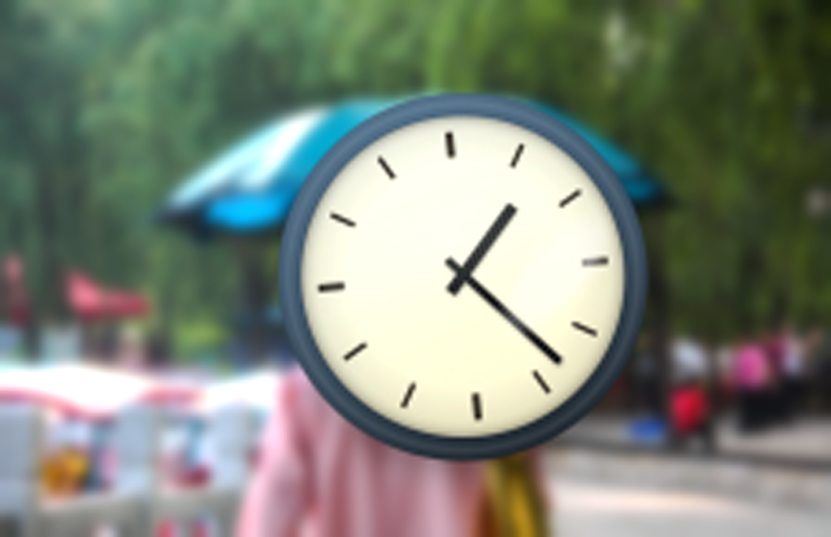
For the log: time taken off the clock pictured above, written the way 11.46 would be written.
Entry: 1.23
